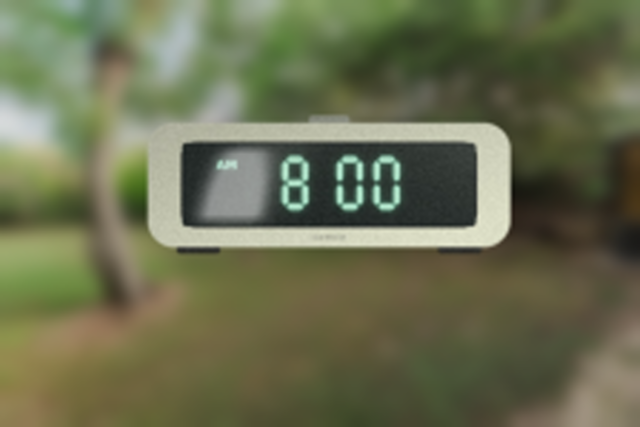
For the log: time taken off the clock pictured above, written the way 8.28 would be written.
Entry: 8.00
